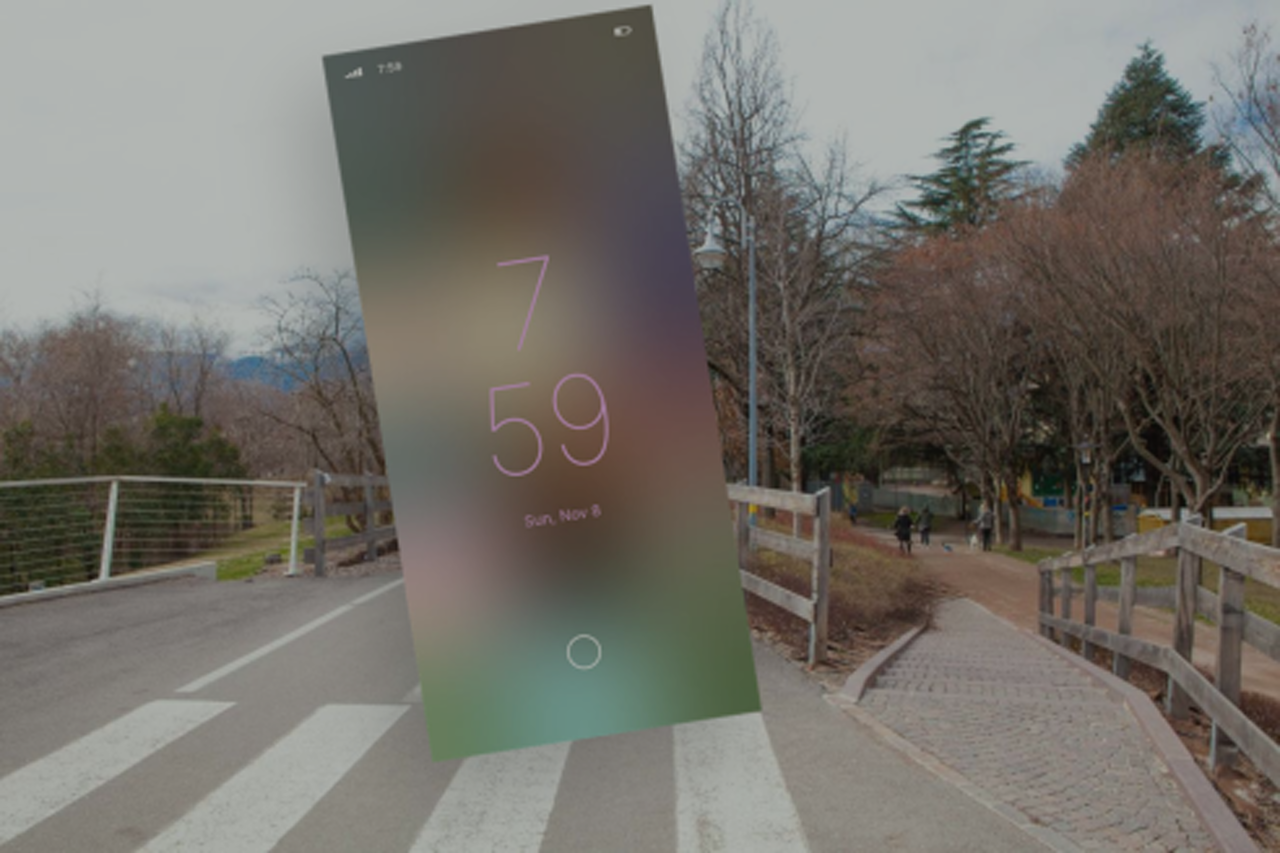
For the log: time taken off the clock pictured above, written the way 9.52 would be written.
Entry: 7.59
